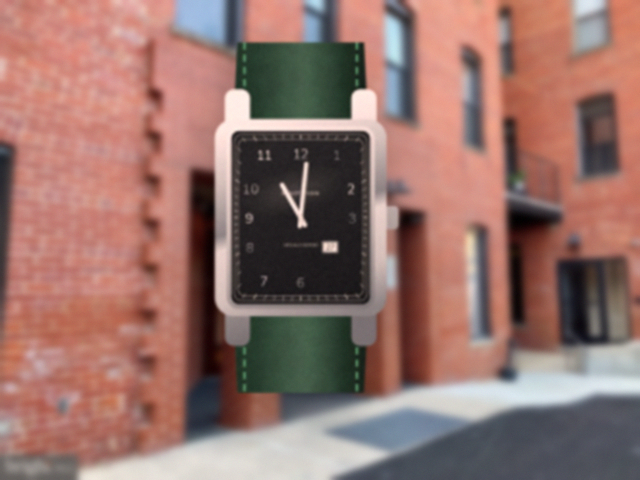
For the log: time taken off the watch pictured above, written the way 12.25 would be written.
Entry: 11.01
